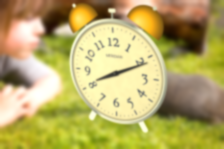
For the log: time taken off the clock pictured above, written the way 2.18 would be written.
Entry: 8.11
